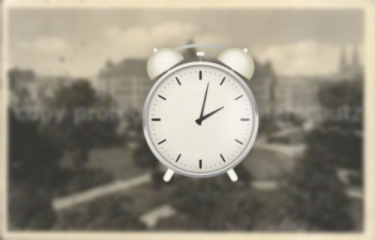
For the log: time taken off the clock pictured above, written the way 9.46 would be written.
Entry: 2.02
